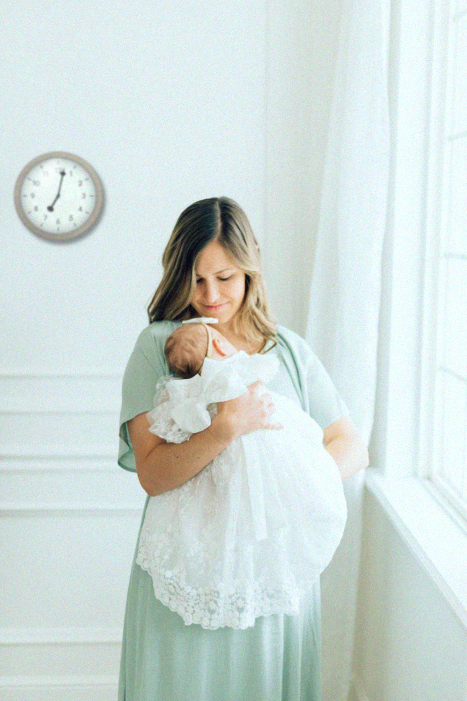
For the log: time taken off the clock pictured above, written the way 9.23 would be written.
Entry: 7.02
